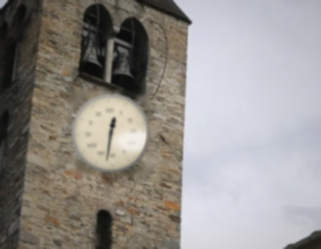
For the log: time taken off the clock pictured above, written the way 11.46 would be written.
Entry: 12.32
